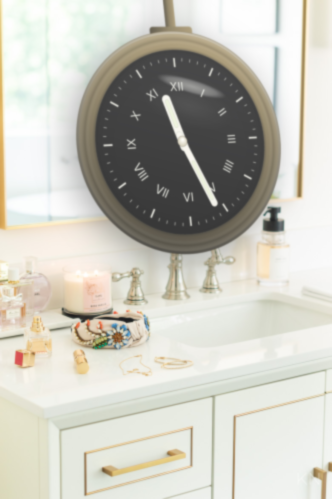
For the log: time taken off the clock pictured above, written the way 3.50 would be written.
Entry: 11.26
